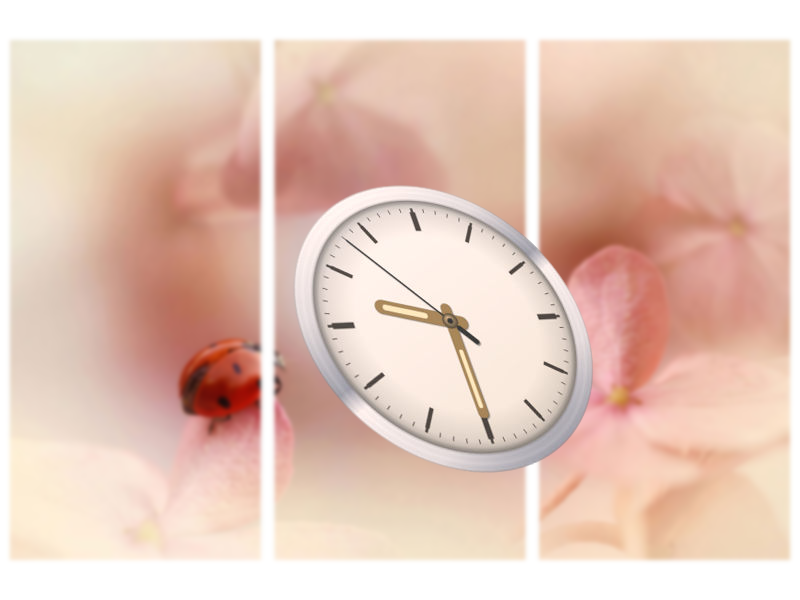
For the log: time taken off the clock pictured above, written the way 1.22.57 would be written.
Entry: 9.29.53
